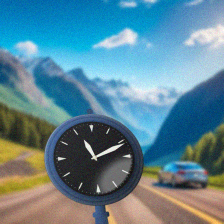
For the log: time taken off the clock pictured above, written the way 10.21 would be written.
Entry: 11.11
